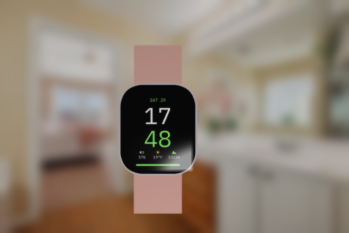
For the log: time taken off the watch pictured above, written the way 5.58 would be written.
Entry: 17.48
